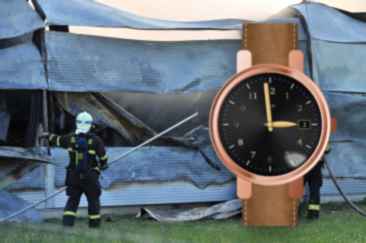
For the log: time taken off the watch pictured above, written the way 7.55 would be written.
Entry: 2.59
